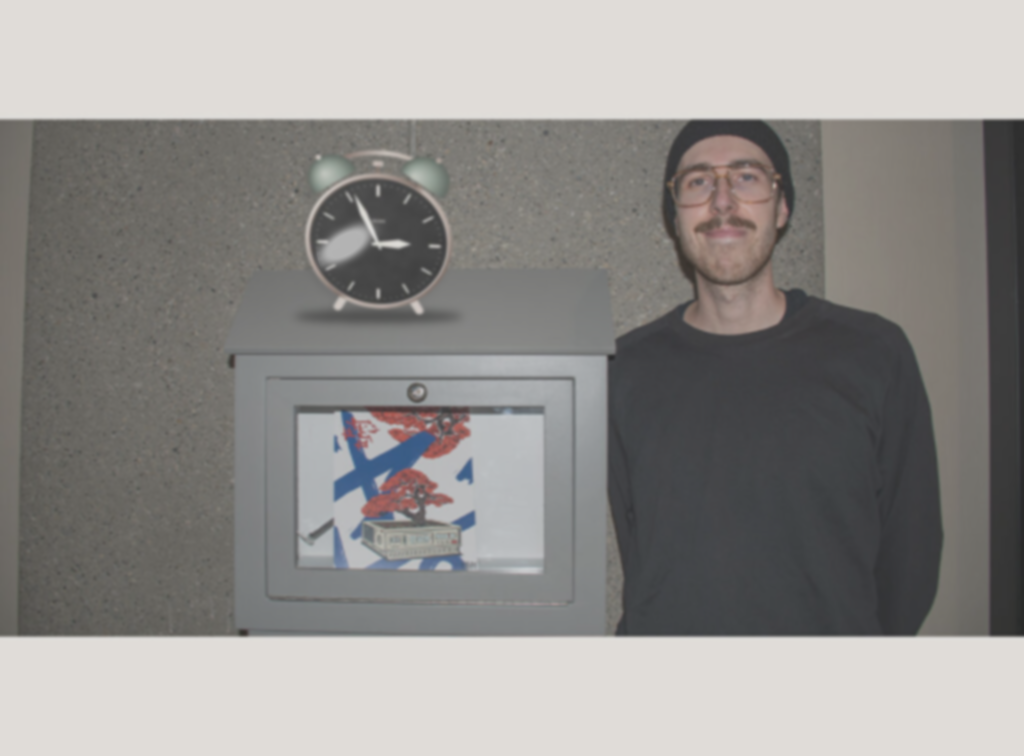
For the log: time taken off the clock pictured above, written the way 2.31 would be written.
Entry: 2.56
